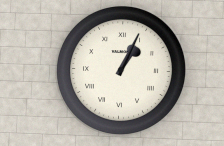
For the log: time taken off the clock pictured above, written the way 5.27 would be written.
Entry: 1.04
